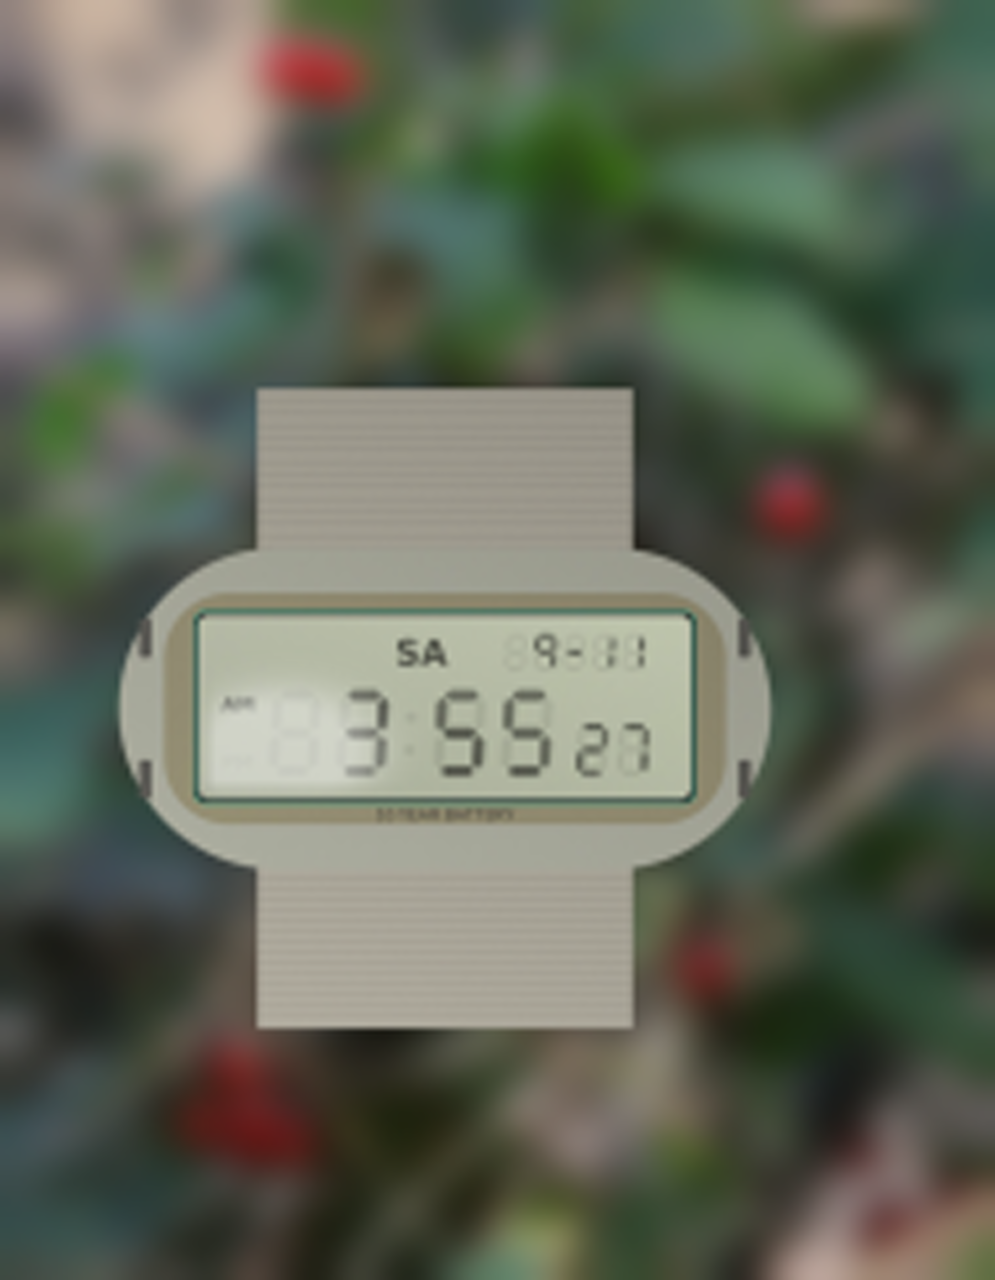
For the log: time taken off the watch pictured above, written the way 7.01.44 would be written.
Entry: 3.55.27
